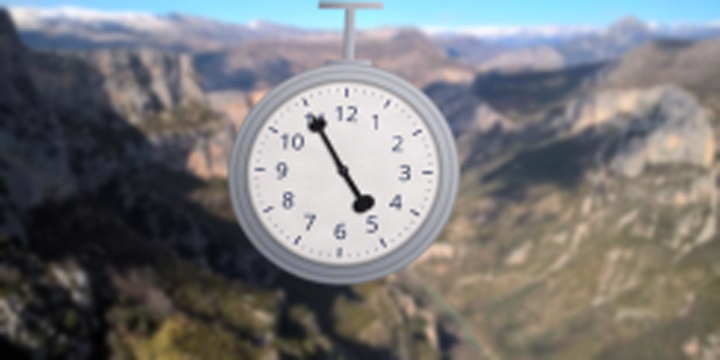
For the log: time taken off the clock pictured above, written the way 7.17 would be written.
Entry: 4.55
